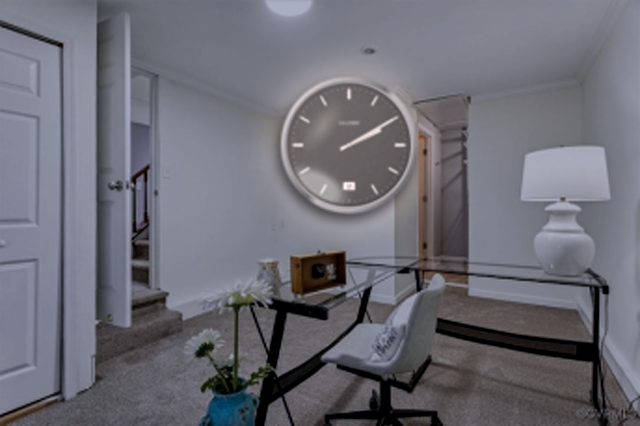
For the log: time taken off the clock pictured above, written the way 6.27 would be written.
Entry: 2.10
